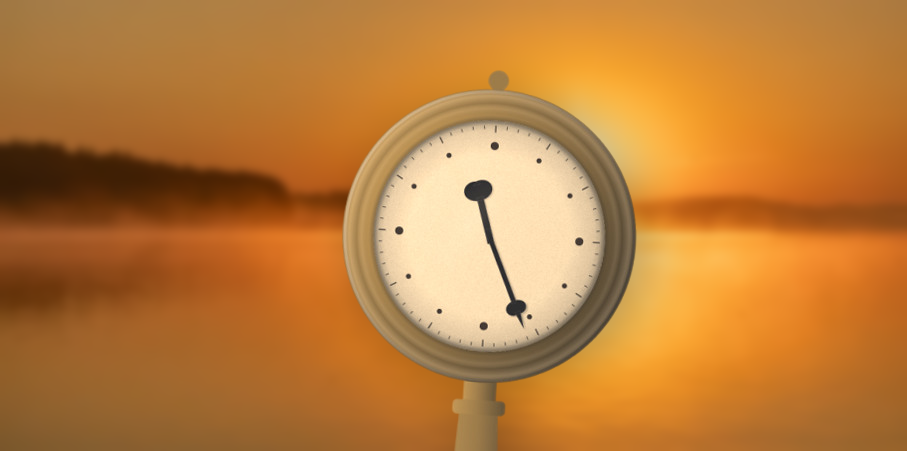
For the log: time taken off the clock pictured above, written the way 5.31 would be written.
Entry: 11.26
